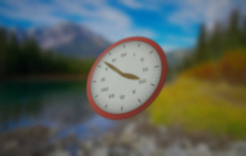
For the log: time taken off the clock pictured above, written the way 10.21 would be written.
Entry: 3.52
